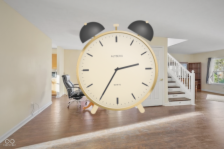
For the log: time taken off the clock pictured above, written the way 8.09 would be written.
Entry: 2.35
